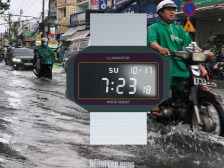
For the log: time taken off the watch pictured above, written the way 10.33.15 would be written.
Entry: 7.23.18
